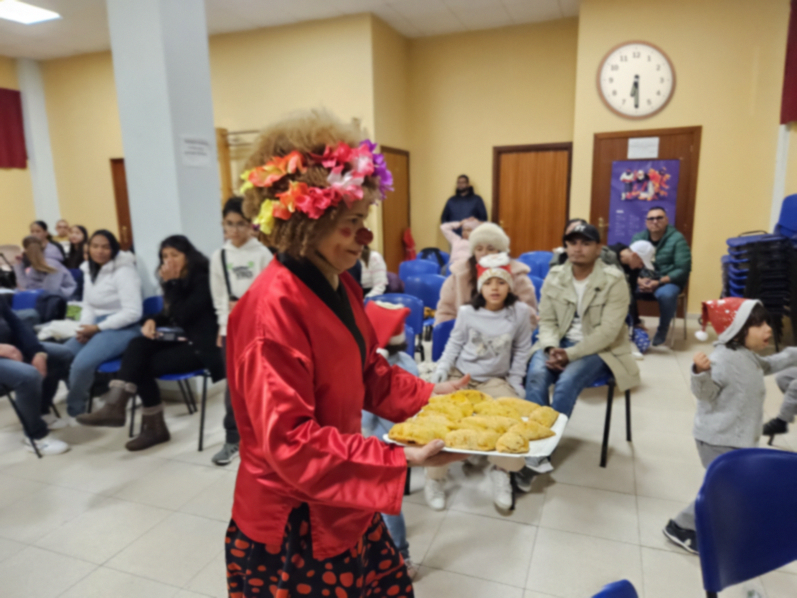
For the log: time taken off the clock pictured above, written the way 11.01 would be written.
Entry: 6.30
